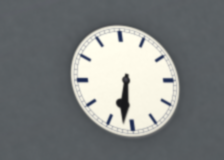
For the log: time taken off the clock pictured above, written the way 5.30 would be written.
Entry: 6.32
